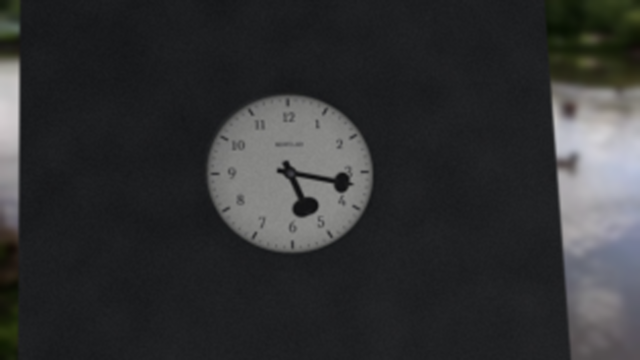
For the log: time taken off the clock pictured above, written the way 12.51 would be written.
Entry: 5.17
